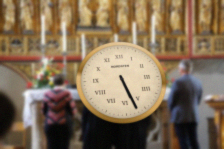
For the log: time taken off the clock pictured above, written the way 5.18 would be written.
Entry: 5.27
